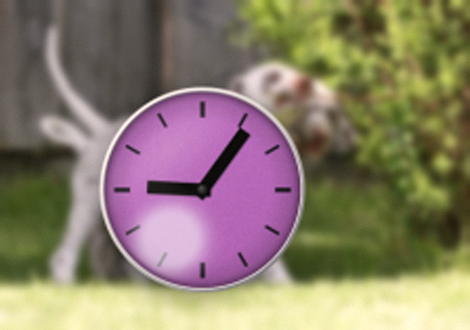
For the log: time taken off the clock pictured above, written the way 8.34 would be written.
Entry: 9.06
